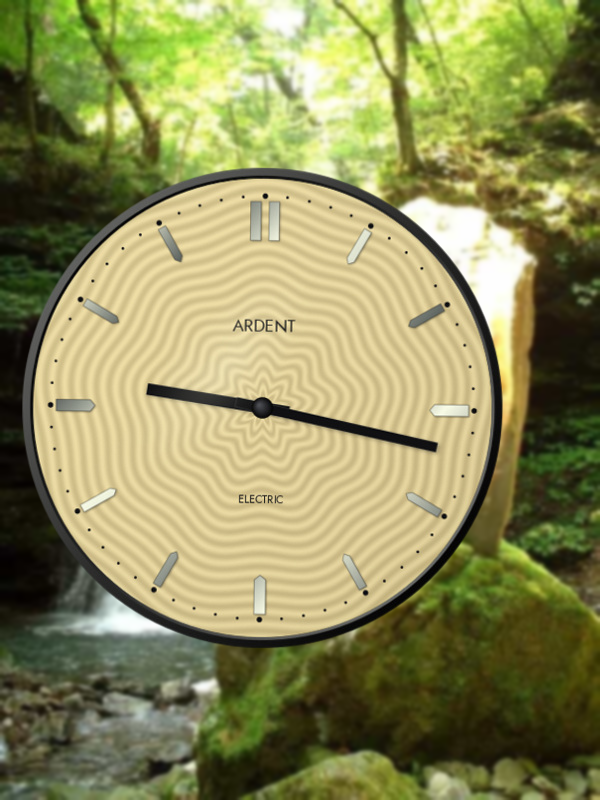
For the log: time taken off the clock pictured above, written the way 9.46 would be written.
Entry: 9.17
